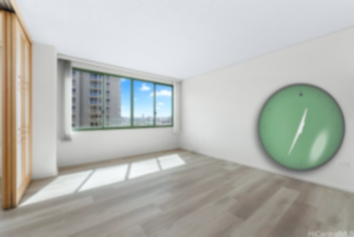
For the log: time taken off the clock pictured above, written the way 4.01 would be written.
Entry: 12.34
